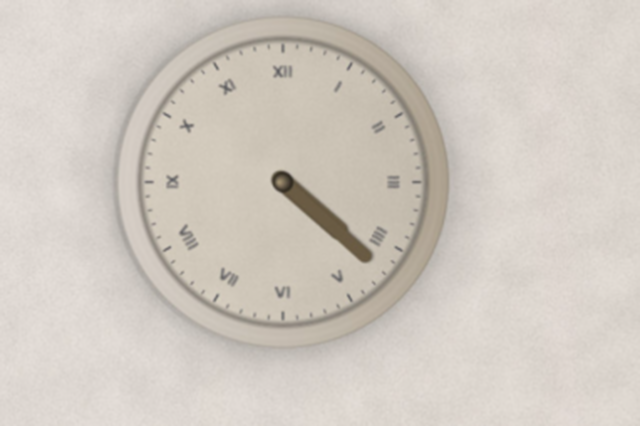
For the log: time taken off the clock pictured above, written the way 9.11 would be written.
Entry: 4.22
